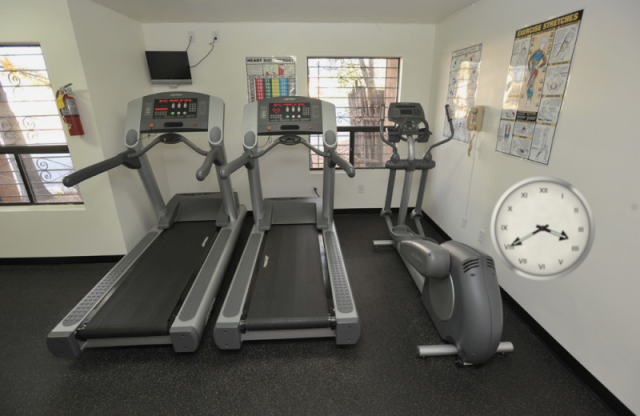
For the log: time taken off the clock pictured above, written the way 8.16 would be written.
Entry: 3.40
